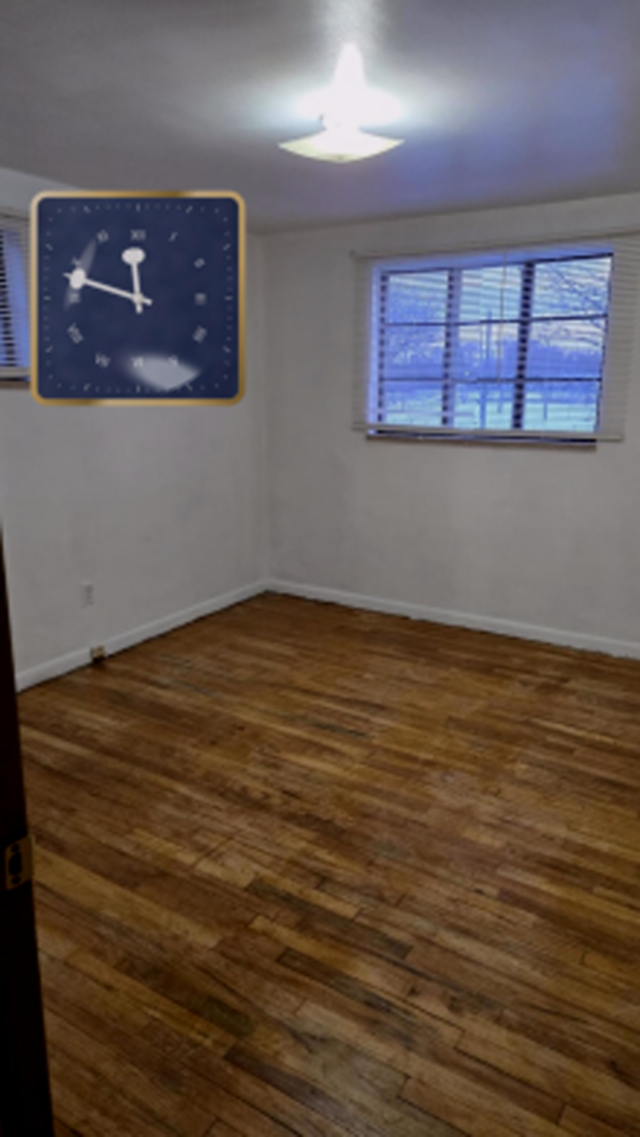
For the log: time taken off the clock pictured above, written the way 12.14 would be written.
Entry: 11.48
